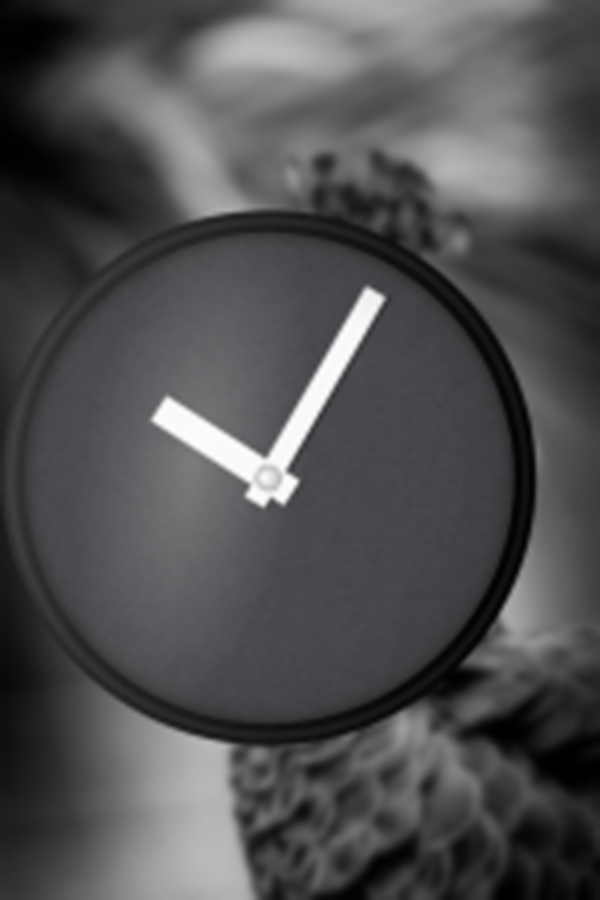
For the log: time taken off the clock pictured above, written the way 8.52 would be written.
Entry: 10.05
